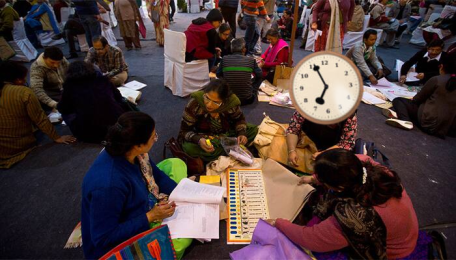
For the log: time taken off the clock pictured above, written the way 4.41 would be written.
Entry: 6.56
